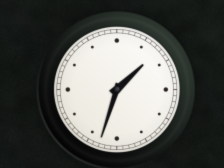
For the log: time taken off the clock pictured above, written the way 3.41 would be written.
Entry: 1.33
